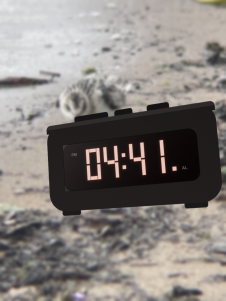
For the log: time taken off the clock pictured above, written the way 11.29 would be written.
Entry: 4.41
